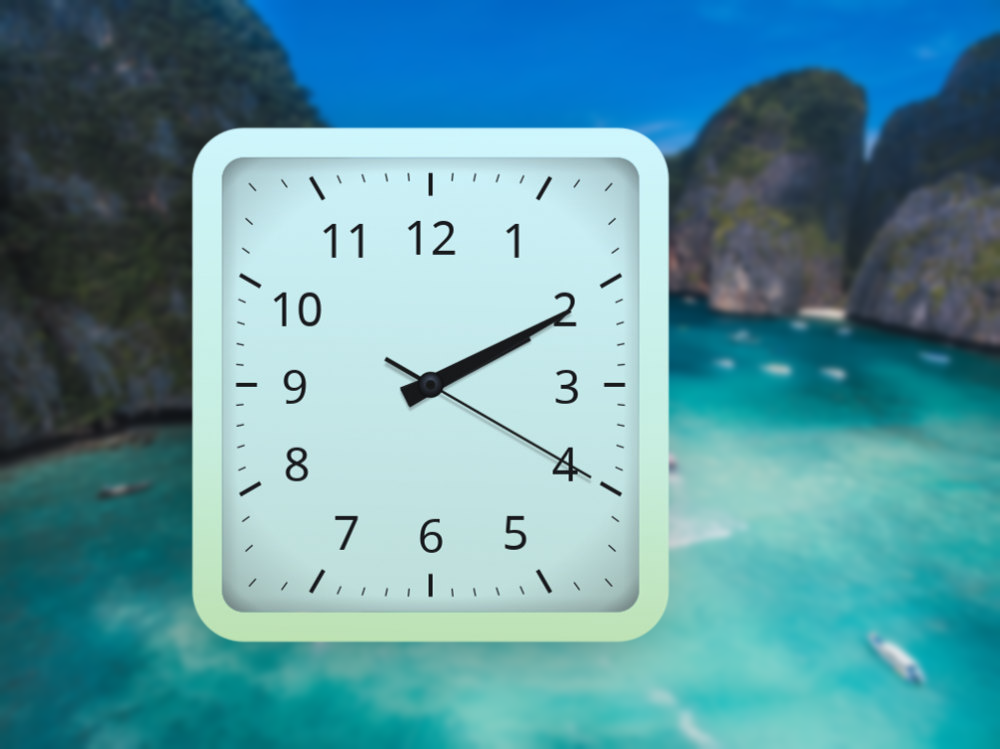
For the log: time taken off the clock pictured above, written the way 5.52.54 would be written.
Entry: 2.10.20
